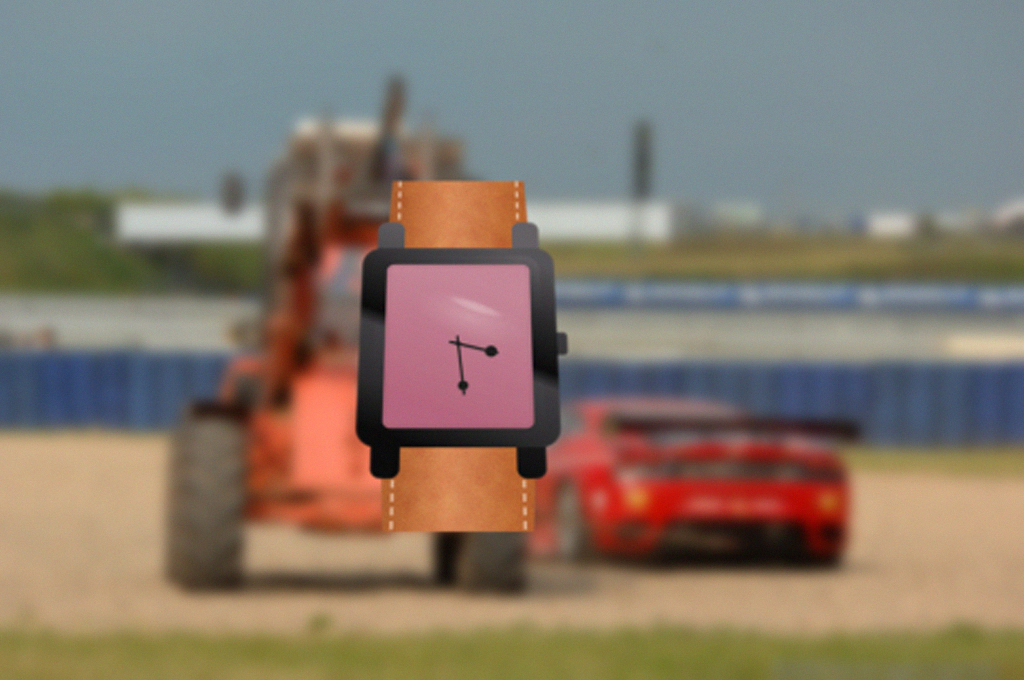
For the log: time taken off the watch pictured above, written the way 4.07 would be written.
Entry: 3.29
